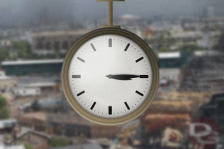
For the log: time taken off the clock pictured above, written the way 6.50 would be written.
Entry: 3.15
